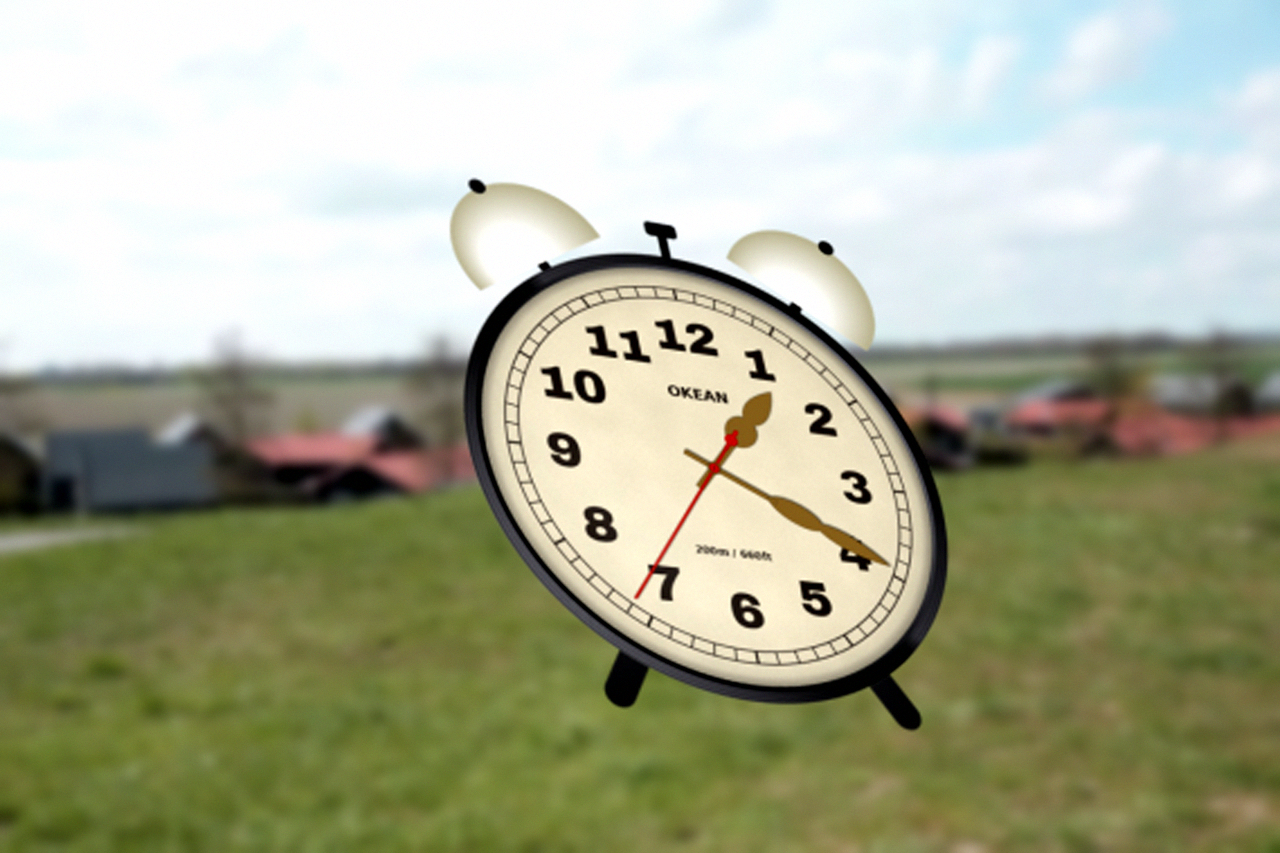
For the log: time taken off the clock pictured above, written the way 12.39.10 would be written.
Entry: 1.19.36
